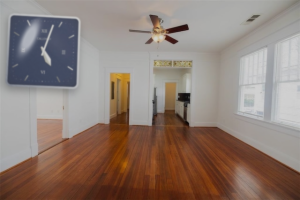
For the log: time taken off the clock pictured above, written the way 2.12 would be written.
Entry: 5.03
